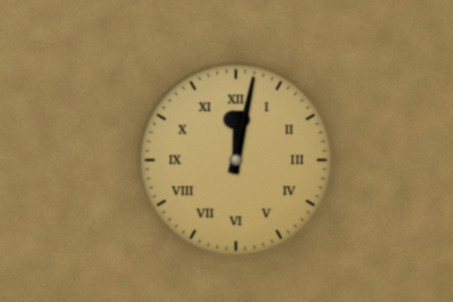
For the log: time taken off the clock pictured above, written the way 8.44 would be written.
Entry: 12.02
